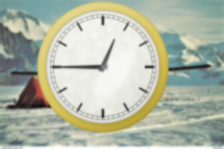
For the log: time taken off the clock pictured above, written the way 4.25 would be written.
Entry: 12.45
